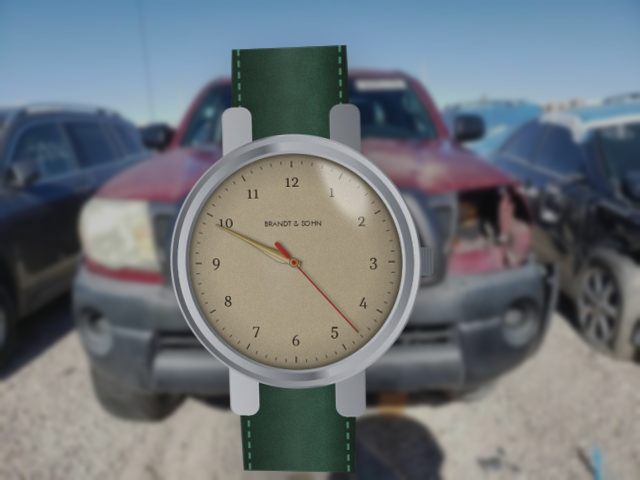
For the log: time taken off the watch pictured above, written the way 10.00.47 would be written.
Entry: 9.49.23
